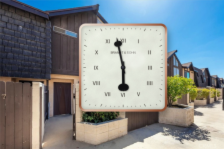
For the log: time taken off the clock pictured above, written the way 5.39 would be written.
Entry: 5.58
